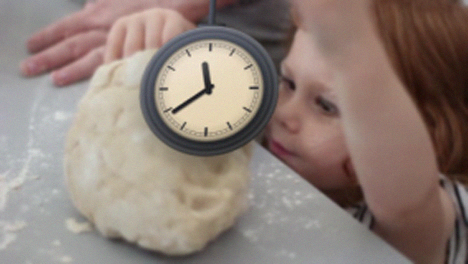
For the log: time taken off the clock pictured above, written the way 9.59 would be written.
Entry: 11.39
